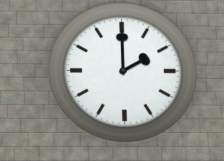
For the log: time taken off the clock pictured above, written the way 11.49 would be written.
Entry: 2.00
